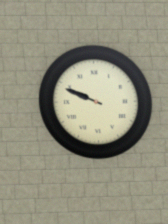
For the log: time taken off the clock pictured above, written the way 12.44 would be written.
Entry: 9.49
